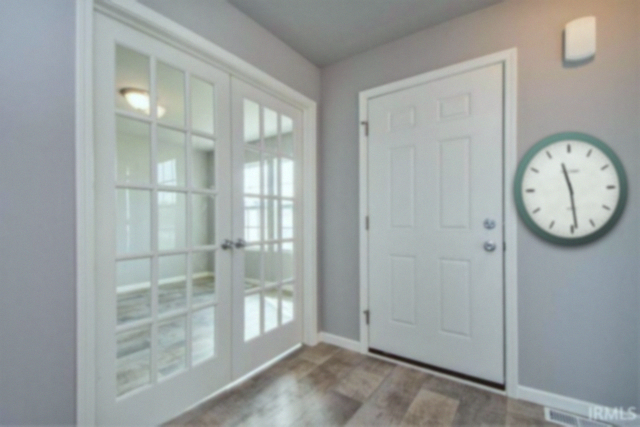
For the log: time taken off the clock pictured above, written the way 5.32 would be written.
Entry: 11.29
